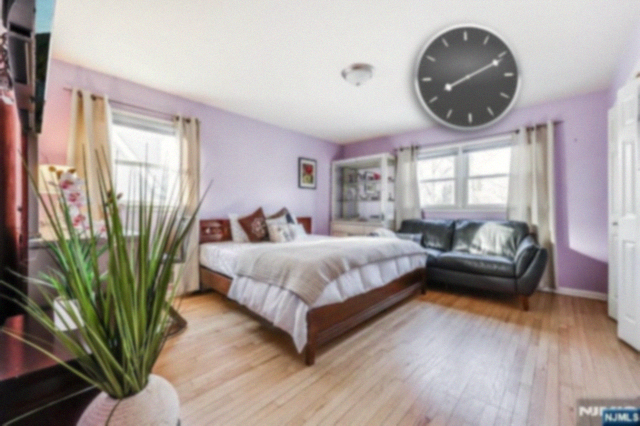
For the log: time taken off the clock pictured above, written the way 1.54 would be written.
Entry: 8.11
